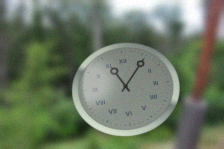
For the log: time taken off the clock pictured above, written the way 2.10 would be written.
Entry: 11.06
